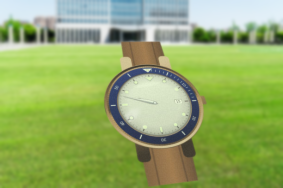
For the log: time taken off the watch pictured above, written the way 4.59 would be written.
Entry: 9.48
